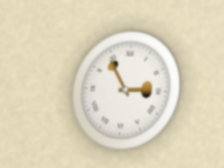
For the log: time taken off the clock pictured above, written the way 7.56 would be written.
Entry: 2.54
